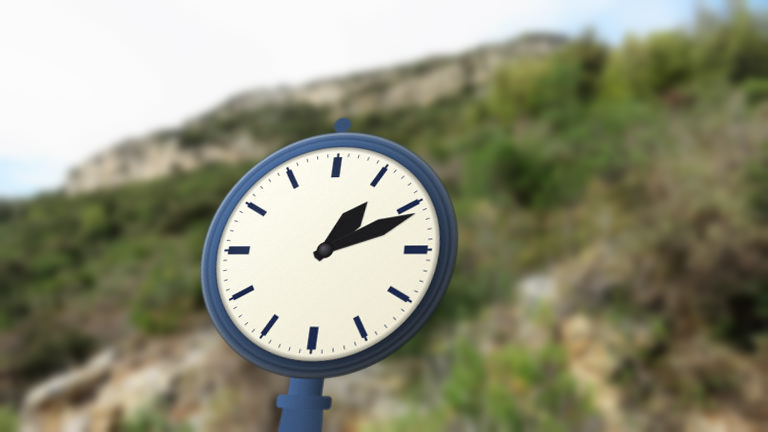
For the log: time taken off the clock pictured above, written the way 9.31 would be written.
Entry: 1.11
